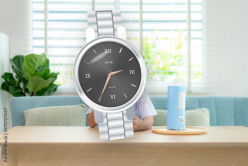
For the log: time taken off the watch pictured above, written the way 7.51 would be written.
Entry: 2.35
